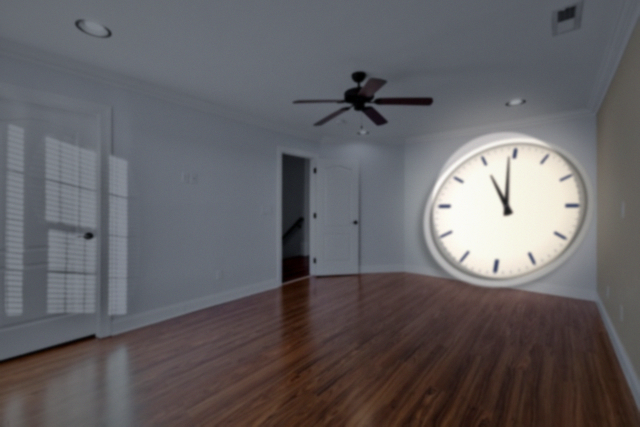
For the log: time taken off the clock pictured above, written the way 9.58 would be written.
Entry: 10.59
